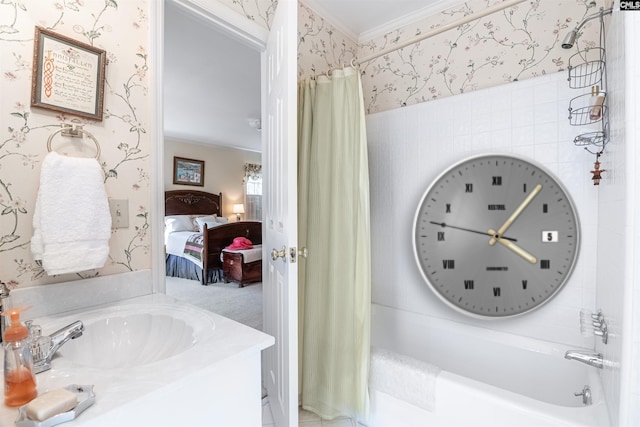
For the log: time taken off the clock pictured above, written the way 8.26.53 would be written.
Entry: 4.06.47
